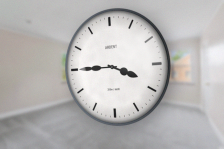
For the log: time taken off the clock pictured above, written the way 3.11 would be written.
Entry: 3.45
